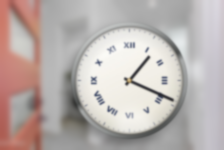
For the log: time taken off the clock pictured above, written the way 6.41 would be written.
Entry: 1.19
